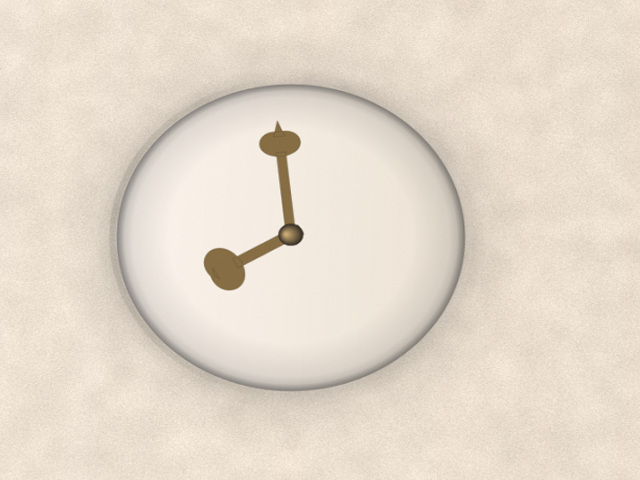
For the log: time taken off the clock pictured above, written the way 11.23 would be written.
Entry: 7.59
